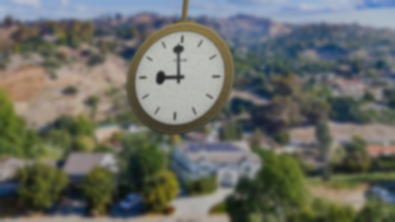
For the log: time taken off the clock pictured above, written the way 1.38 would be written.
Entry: 8.59
